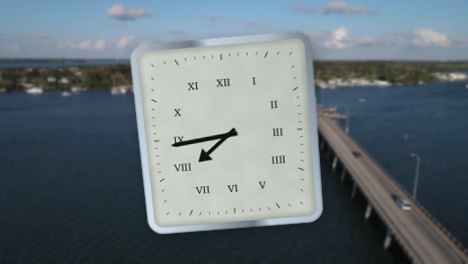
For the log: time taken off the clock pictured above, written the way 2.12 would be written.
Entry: 7.44
